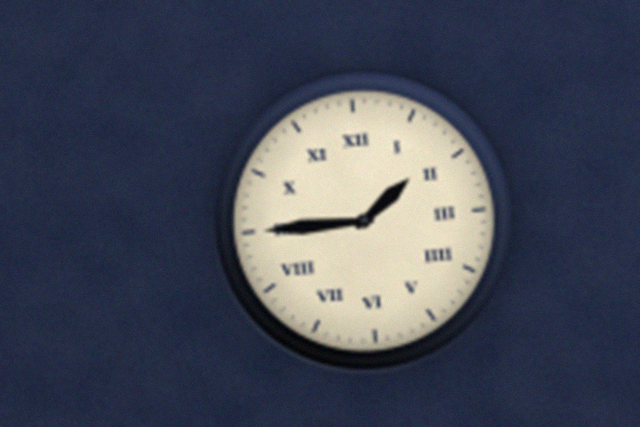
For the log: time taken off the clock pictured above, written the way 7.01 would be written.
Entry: 1.45
